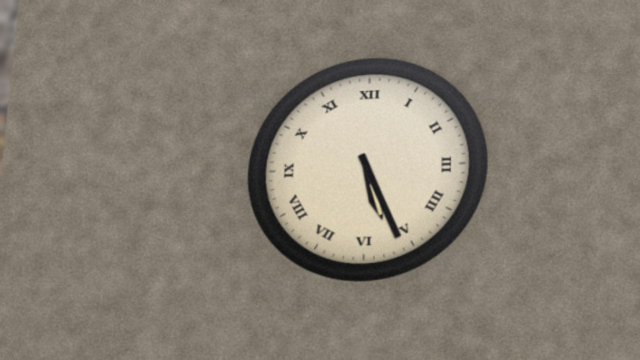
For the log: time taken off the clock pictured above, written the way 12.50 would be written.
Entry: 5.26
